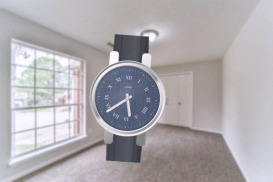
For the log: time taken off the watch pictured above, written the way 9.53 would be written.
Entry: 5.39
